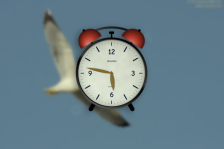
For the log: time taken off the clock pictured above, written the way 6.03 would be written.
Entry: 5.47
